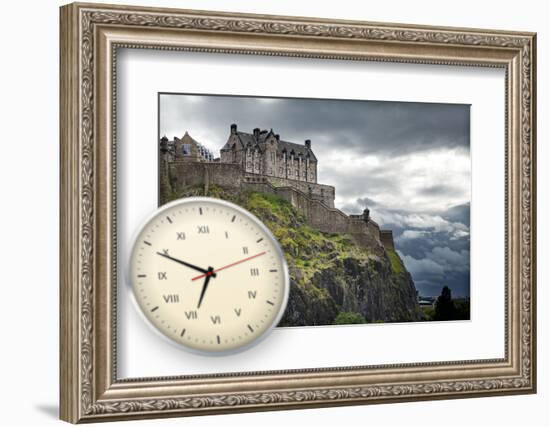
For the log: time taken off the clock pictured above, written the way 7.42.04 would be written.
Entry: 6.49.12
